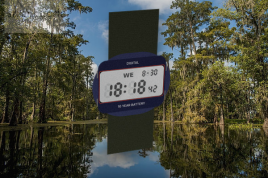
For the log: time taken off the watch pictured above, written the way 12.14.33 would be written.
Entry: 18.18.42
